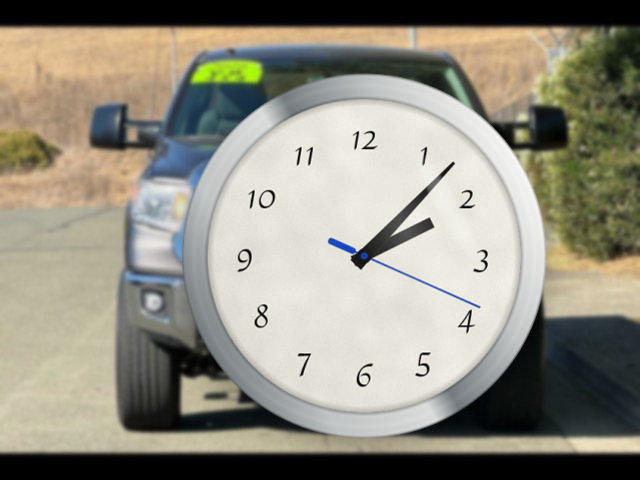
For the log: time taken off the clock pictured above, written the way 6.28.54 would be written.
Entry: 2.07.19
